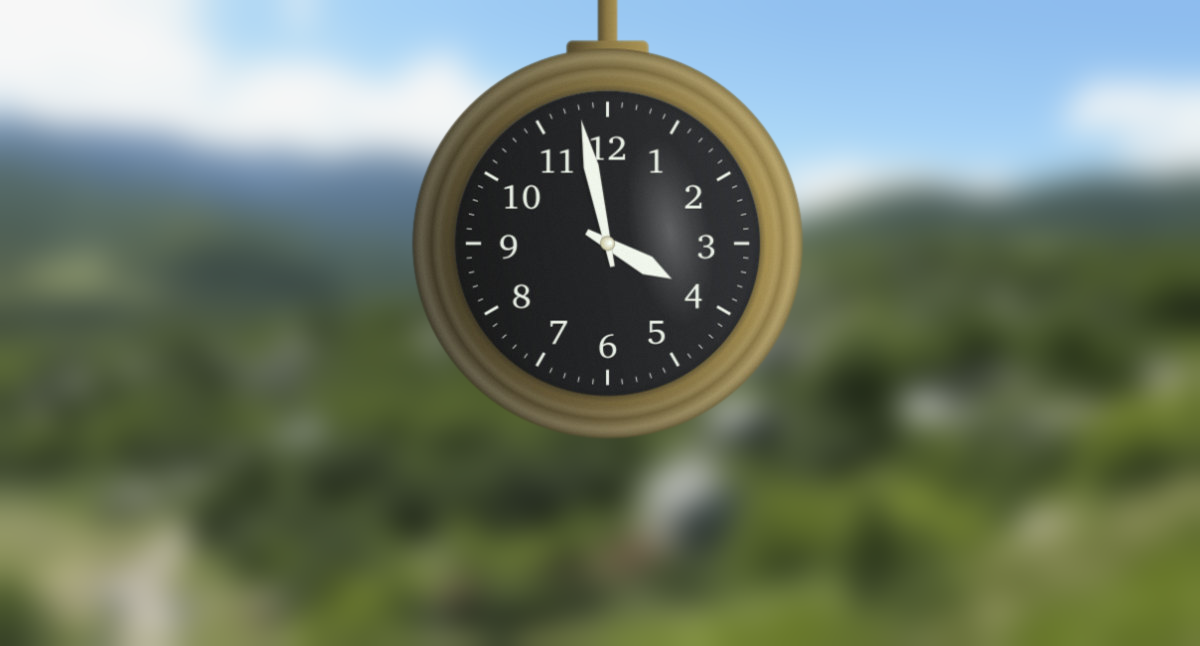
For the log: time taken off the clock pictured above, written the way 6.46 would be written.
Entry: 3.58
